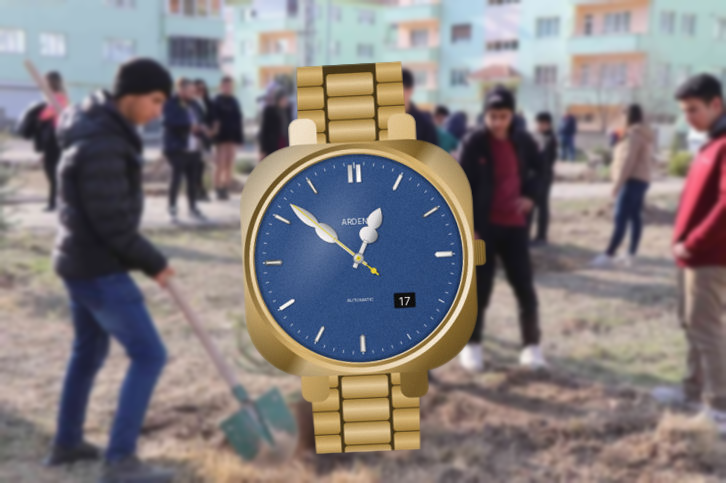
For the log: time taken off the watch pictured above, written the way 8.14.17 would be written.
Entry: 12.51.52
